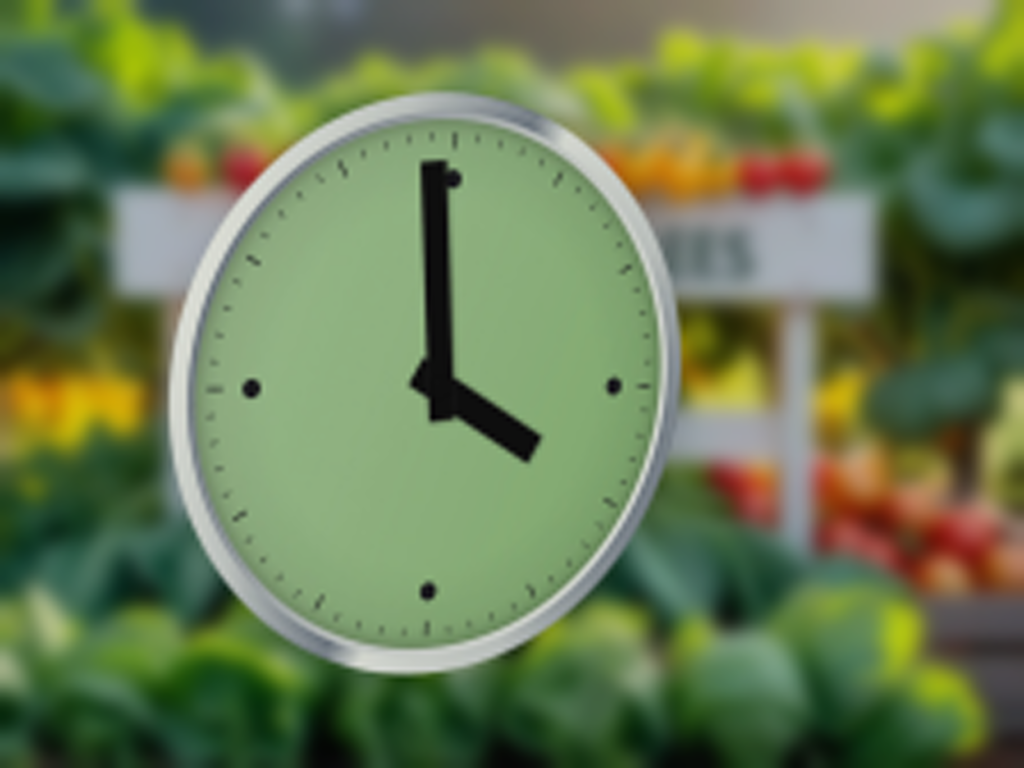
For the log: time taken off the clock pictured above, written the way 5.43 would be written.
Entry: 3.59
